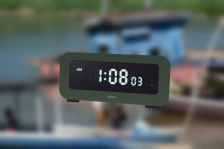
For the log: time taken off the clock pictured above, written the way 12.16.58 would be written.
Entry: 1.08.03
